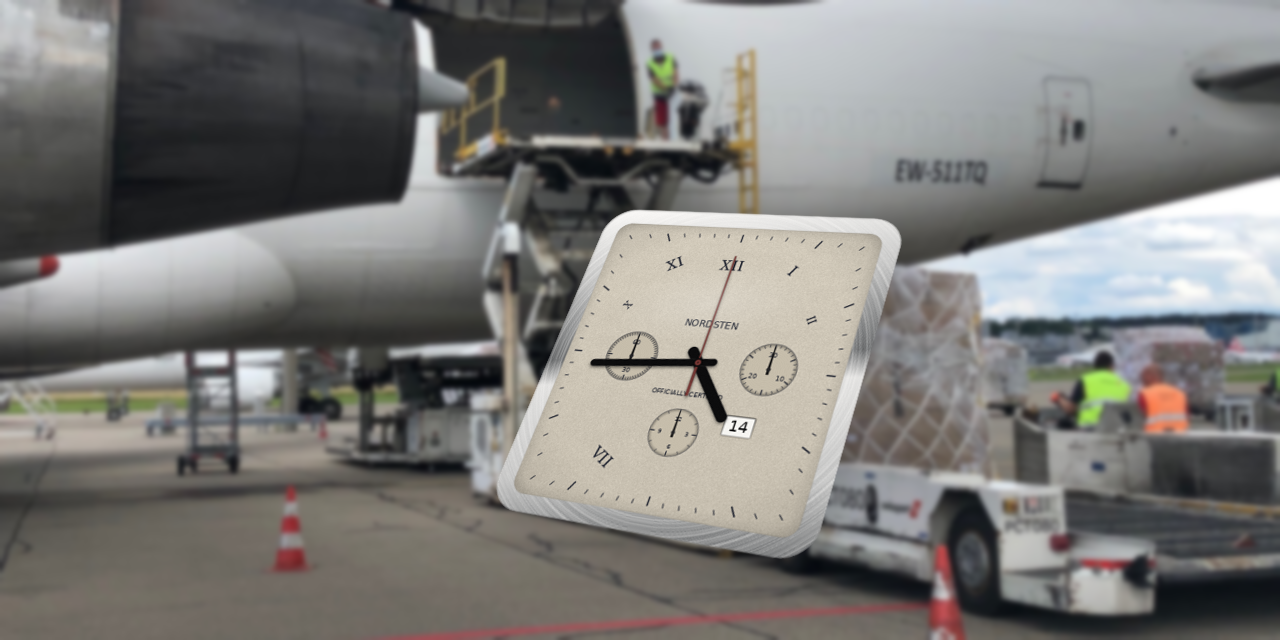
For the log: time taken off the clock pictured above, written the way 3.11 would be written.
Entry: 4.44
